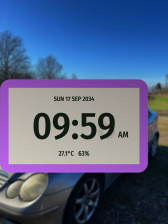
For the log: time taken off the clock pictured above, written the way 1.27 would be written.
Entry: 9.59
